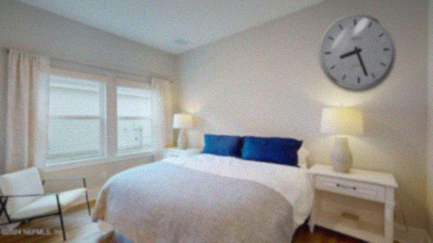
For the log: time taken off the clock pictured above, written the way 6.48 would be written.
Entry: 8.27
